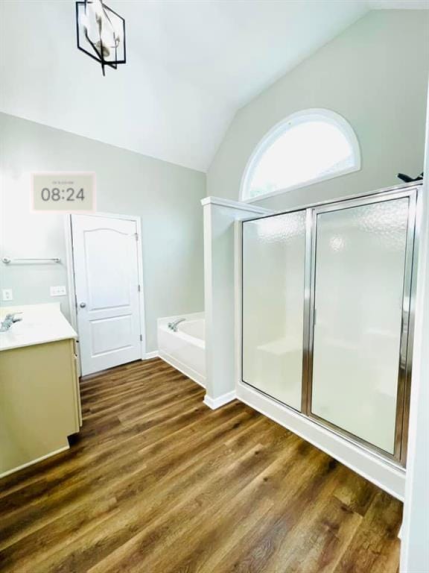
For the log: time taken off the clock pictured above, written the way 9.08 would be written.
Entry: 8.24
